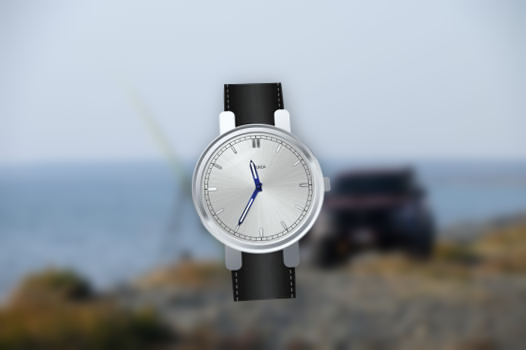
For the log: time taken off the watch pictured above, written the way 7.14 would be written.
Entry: 11.35
